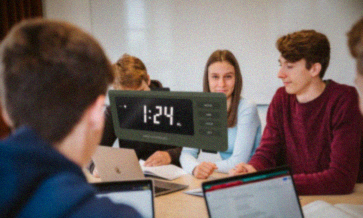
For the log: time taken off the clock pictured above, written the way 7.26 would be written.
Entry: 1.24
